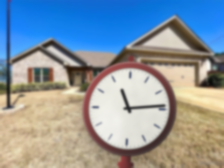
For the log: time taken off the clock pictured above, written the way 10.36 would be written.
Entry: 11.14
